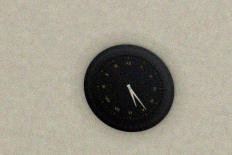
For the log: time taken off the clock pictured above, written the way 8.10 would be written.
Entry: 5.24
